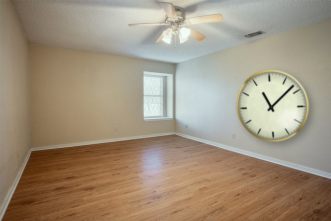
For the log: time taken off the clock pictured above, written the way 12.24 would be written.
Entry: 11.08
